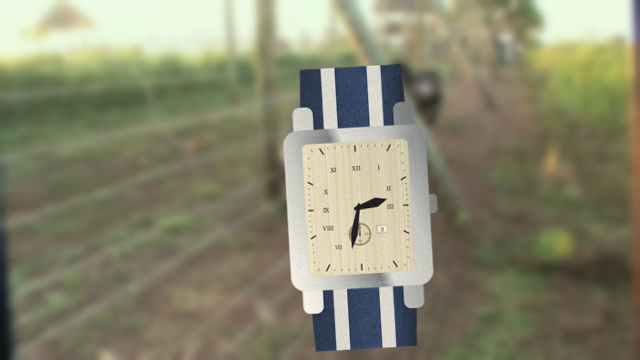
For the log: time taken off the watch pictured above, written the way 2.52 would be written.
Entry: 2.32
